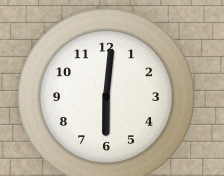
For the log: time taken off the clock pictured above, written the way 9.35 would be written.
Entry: 6.01
